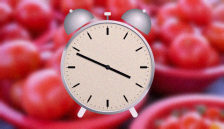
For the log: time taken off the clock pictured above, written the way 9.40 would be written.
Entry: 3.49
